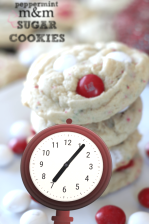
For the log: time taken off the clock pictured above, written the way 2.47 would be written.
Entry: 7.06
